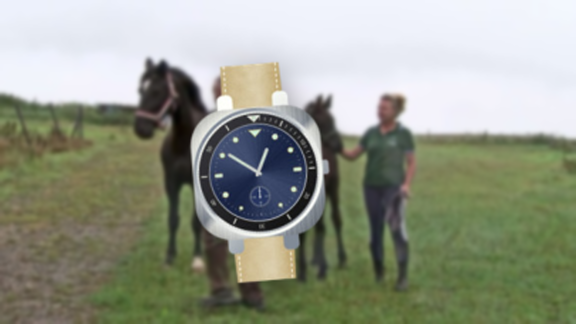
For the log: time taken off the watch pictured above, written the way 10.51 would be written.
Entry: 12.51
